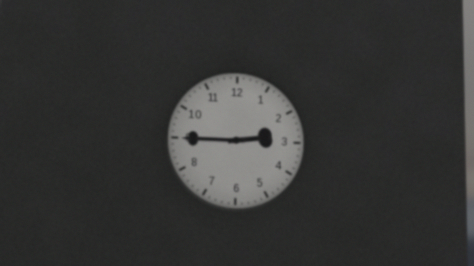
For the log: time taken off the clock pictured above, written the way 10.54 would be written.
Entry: 2.45
